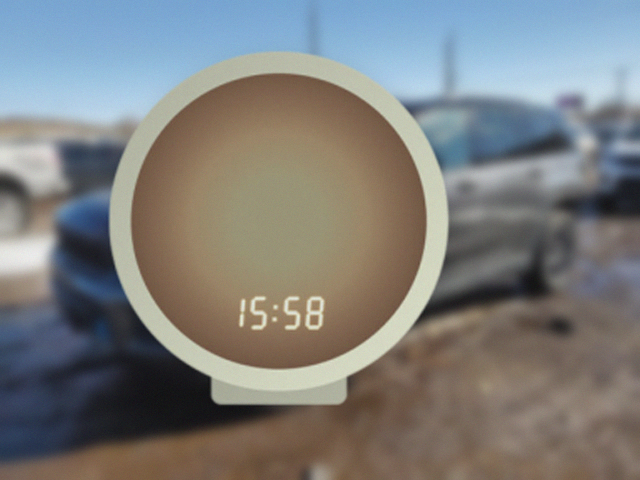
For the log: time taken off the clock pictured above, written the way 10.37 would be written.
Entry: 15.58
